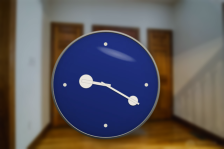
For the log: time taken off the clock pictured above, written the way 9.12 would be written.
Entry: 9.20
